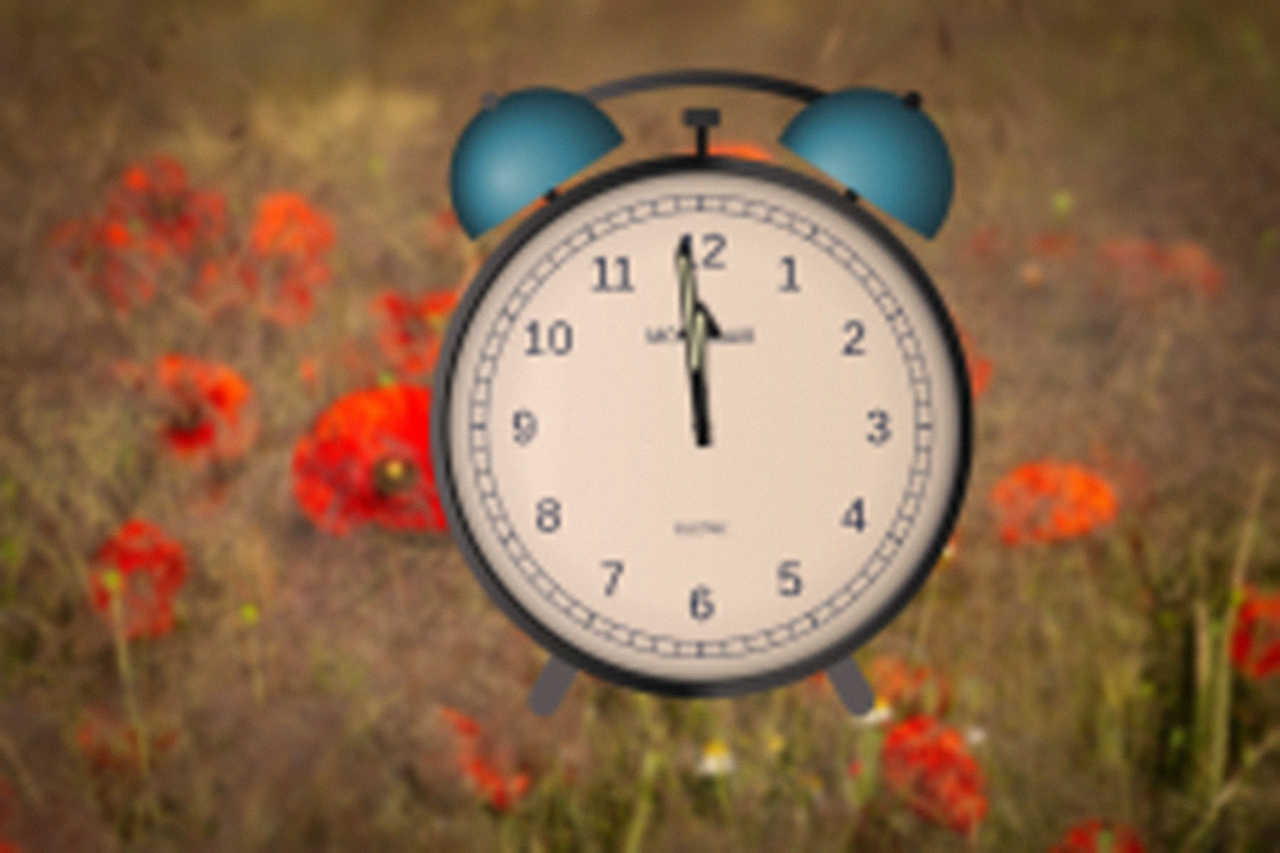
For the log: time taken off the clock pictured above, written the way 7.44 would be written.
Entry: 11.59
